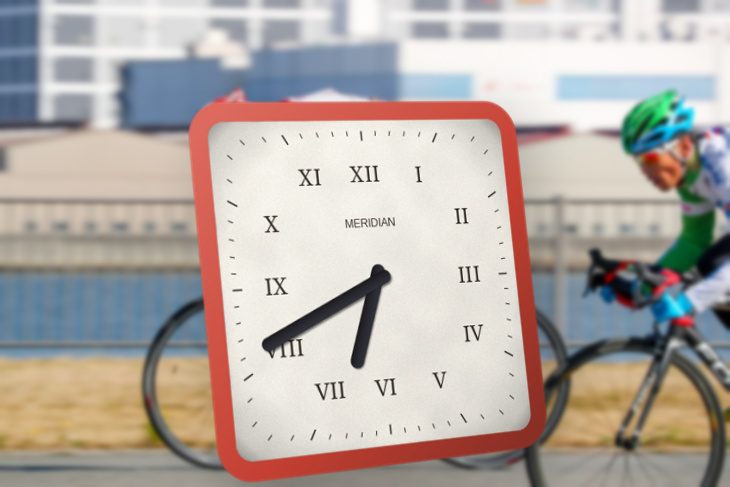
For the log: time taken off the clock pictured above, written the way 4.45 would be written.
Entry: 6.41
